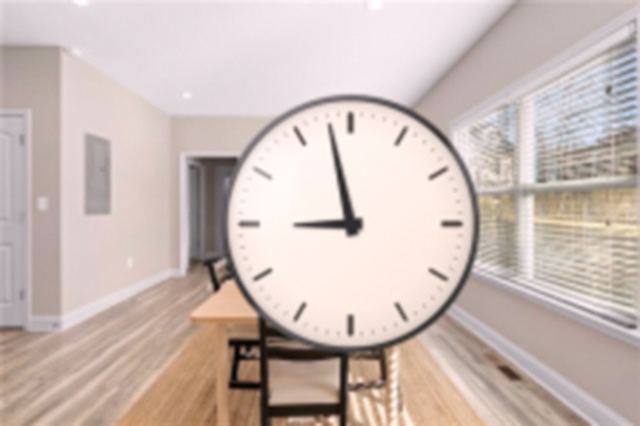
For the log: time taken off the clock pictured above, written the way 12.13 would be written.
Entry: 8.58
